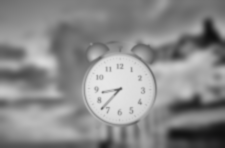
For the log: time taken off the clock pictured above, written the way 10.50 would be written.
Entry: 8.37
